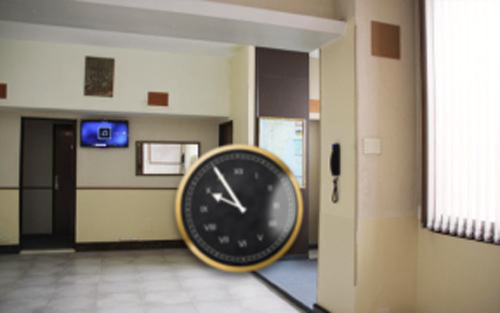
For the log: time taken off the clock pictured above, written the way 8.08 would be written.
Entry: 9.55
